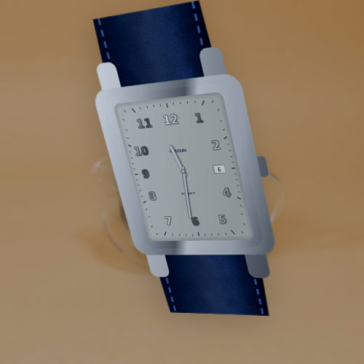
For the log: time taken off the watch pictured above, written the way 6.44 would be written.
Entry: 11.31
